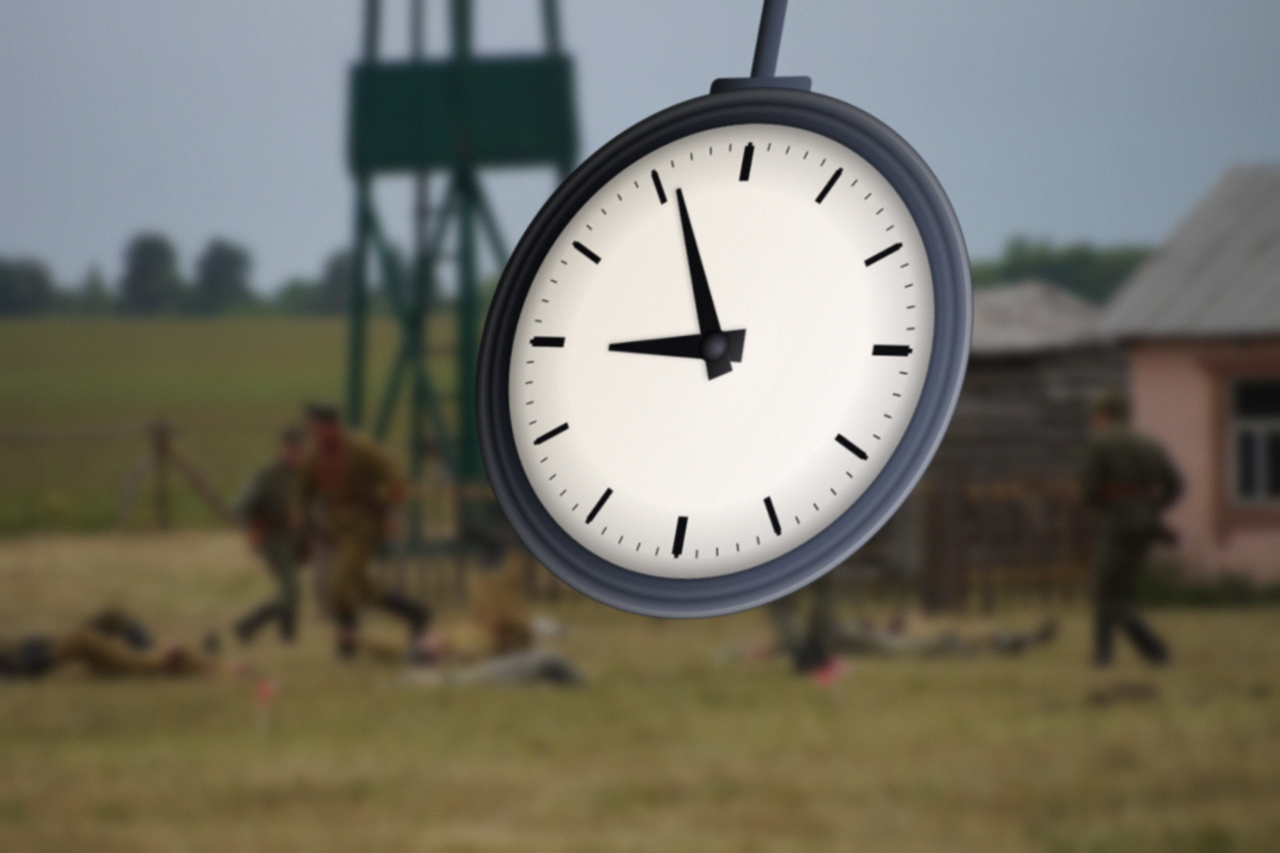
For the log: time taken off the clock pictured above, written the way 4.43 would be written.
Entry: 8.56
